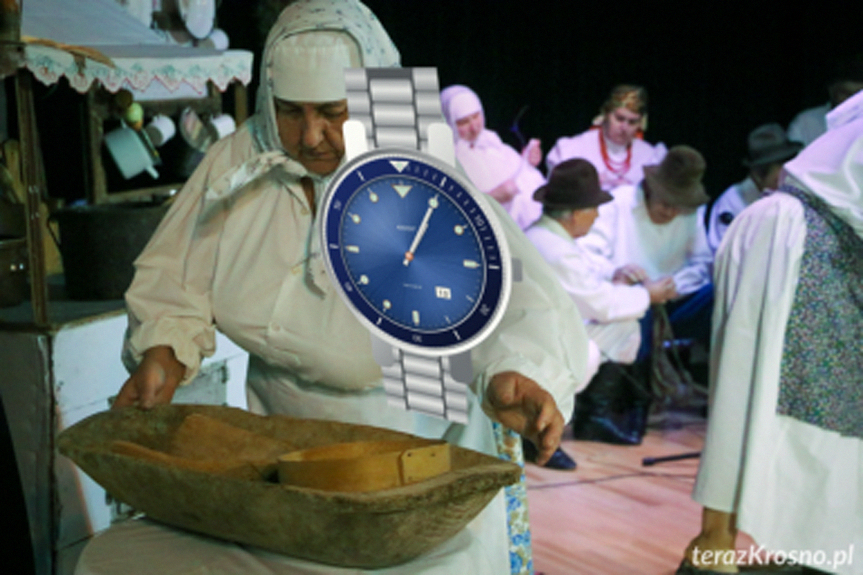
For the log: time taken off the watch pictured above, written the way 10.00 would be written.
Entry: 1.05
